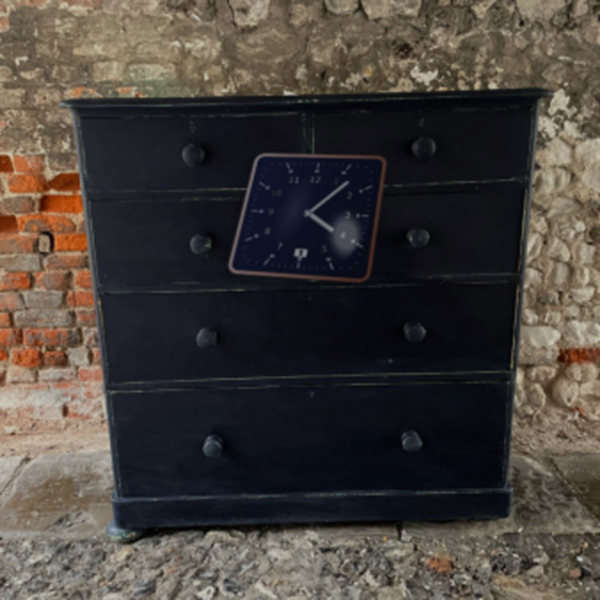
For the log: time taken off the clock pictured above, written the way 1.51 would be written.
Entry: 4.07
